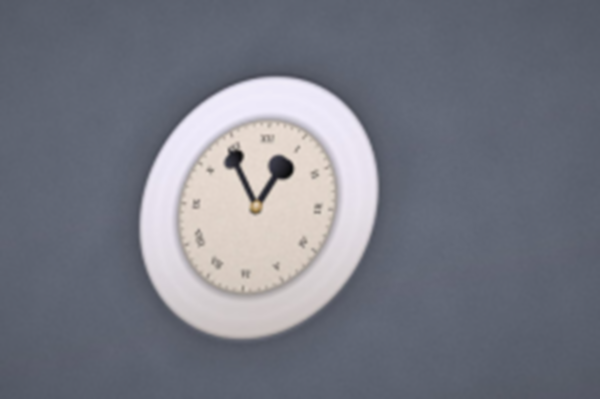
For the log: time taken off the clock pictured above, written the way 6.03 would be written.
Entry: 12.54
